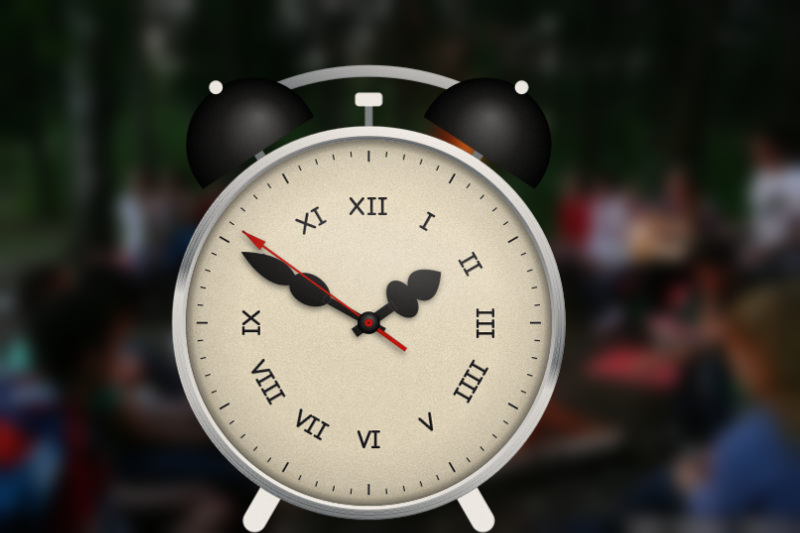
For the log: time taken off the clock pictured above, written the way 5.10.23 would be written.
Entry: 1.49.51
